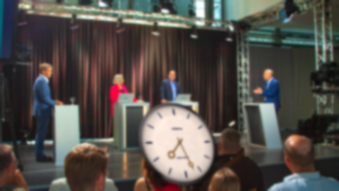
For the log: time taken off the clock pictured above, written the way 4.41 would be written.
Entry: 7.27
